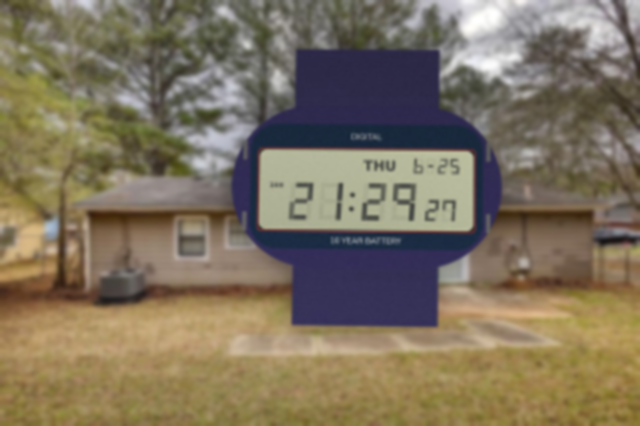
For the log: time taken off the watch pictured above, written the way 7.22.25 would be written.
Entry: 21.29.27
